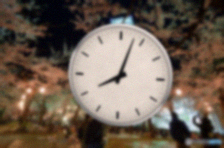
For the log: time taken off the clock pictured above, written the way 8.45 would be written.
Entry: 8.03
